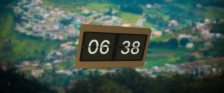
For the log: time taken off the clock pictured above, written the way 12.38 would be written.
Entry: 6.38
